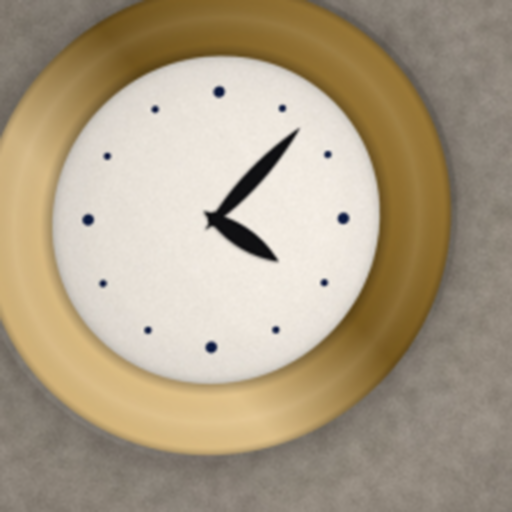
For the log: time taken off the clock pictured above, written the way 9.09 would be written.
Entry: 4.07
